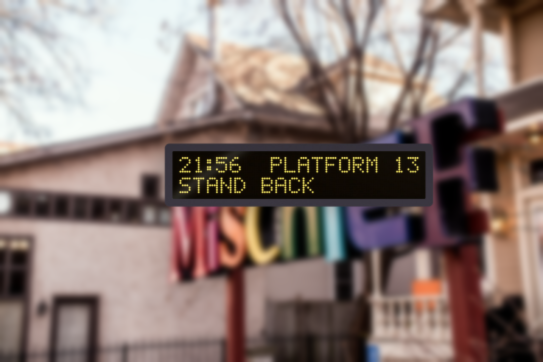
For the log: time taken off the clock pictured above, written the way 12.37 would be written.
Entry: 21.56
